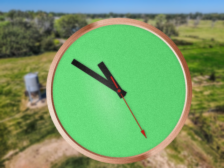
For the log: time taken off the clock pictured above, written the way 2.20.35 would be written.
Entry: 10.50.25
